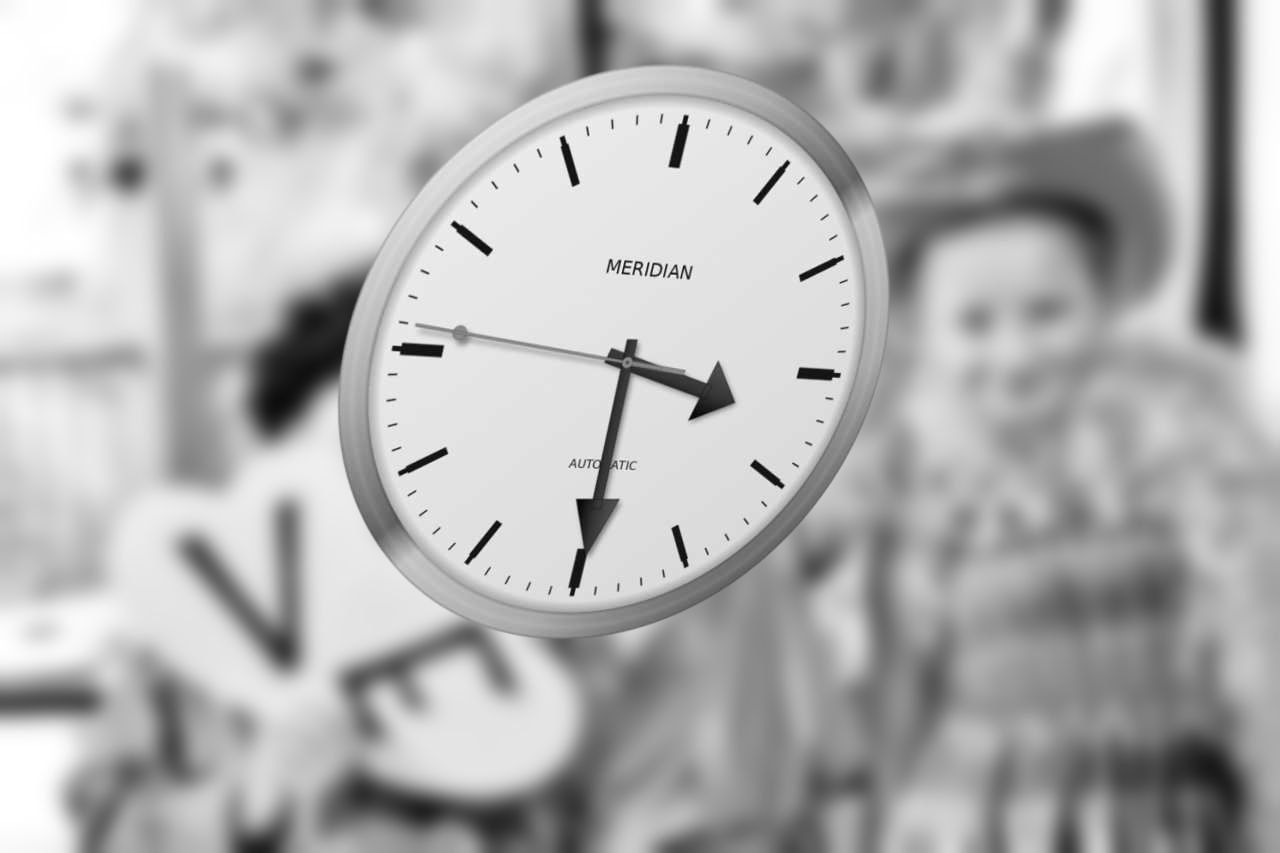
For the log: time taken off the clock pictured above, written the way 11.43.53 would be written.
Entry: 3.29.46
